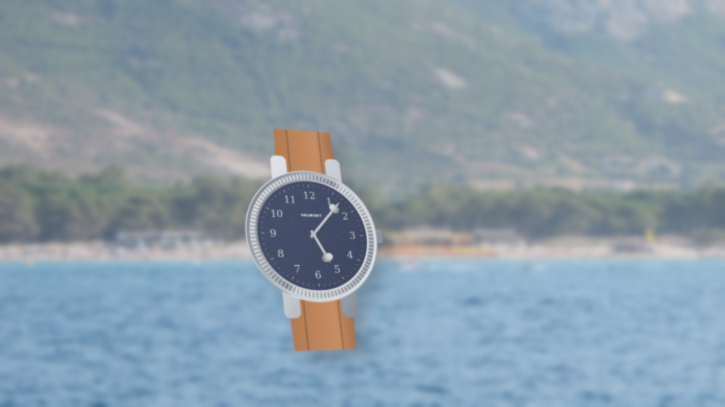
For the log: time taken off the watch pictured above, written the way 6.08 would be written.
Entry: 5.07
